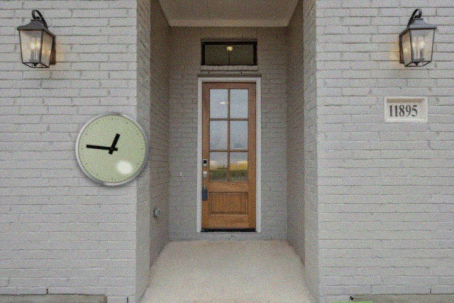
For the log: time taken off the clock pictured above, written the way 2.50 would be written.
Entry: 12.46
